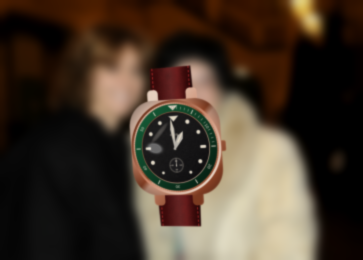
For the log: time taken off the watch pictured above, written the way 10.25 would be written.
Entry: 12.59
